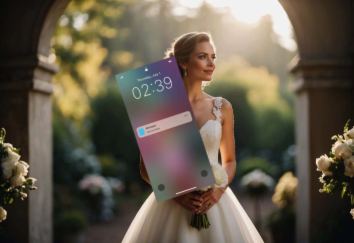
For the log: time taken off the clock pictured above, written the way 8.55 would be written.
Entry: 2.39
